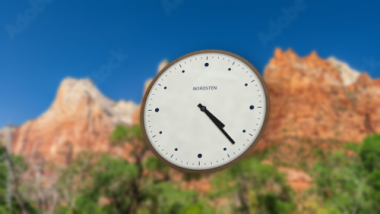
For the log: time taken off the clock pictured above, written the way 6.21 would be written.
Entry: 4.23
